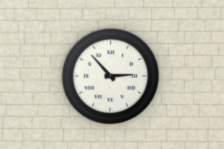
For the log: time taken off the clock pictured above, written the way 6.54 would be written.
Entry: 2.53
